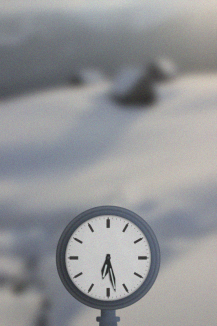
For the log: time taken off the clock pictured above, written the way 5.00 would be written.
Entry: 6.28
